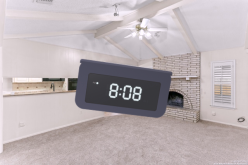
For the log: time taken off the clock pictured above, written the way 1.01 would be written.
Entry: 8.08
